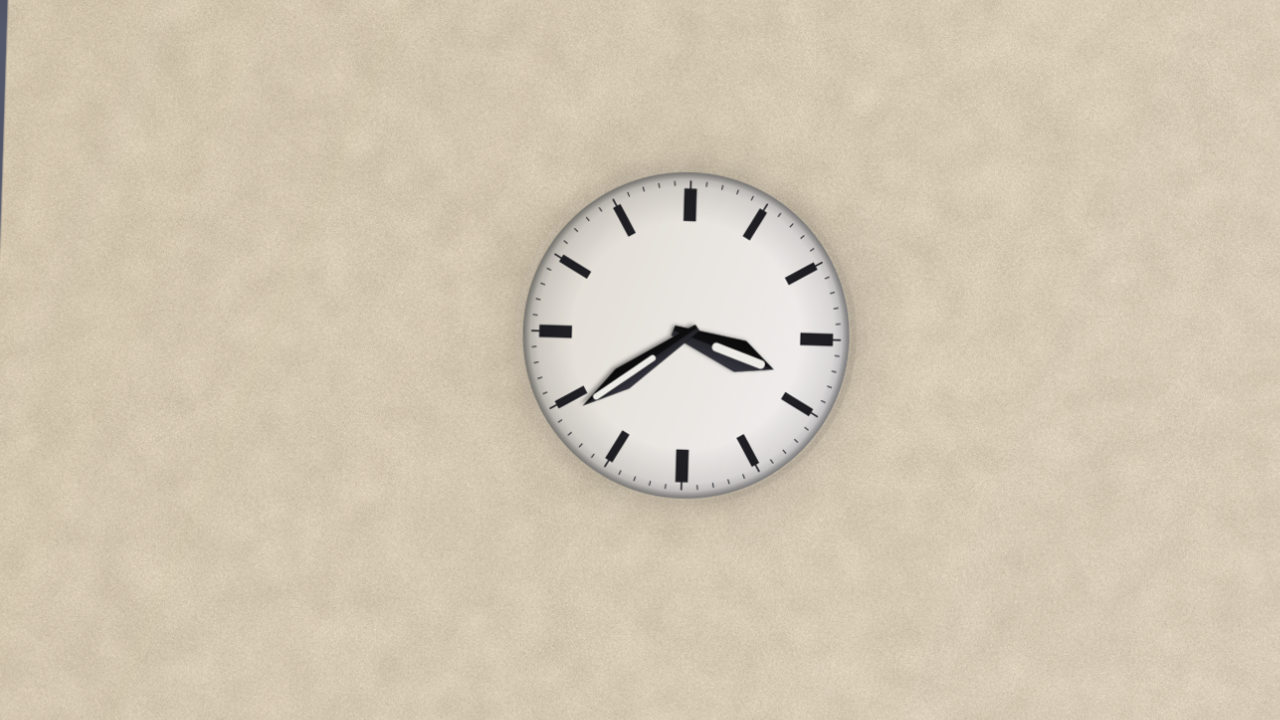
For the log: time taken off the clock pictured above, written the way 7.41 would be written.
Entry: 3.39
